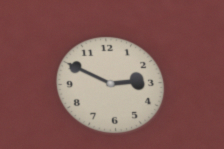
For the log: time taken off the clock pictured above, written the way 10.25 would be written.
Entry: 2.50
